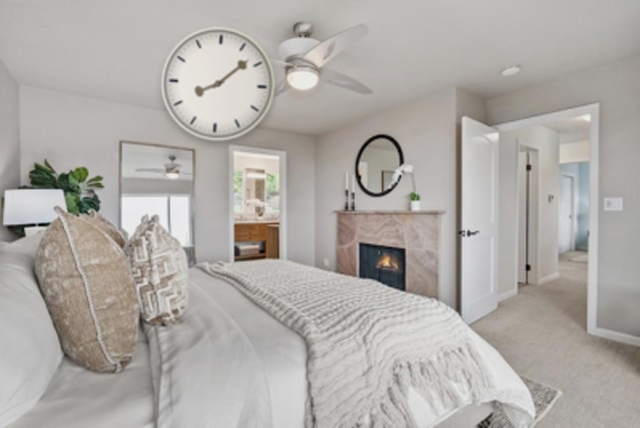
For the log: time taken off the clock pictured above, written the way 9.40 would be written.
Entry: 8.08
